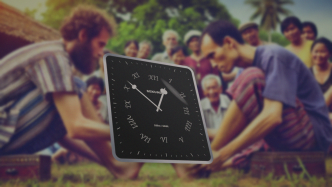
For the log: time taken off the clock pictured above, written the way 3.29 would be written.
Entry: 12.52
